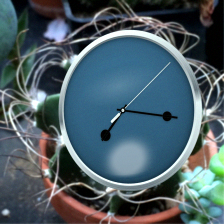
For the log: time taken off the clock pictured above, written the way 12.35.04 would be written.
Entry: 7.16.08
